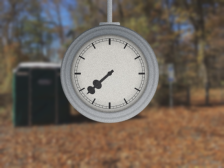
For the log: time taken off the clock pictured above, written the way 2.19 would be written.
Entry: 7.38
